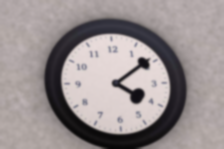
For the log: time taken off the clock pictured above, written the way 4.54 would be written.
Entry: 4.09
